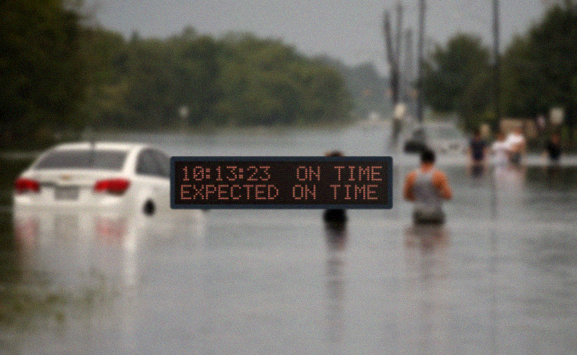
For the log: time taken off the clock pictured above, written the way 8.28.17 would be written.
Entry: 10.13.23
